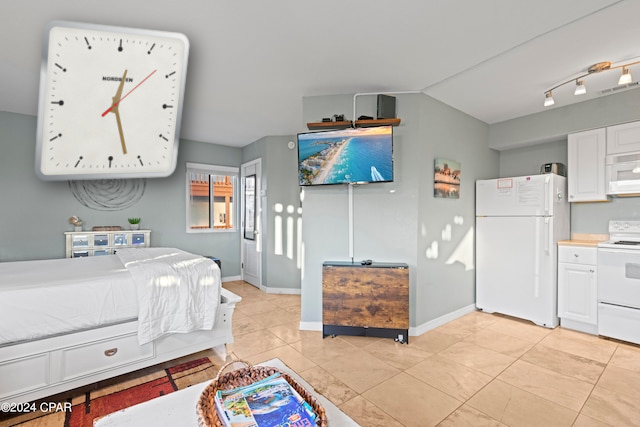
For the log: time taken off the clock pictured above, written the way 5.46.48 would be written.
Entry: 12.27.08
